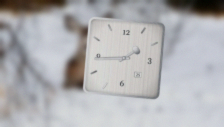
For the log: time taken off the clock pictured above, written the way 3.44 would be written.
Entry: 1.44
